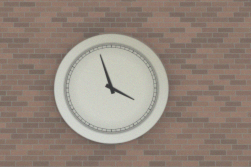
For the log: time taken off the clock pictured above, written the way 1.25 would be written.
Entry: 3.57
